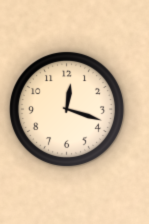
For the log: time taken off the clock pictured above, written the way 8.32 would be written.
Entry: 12.18
